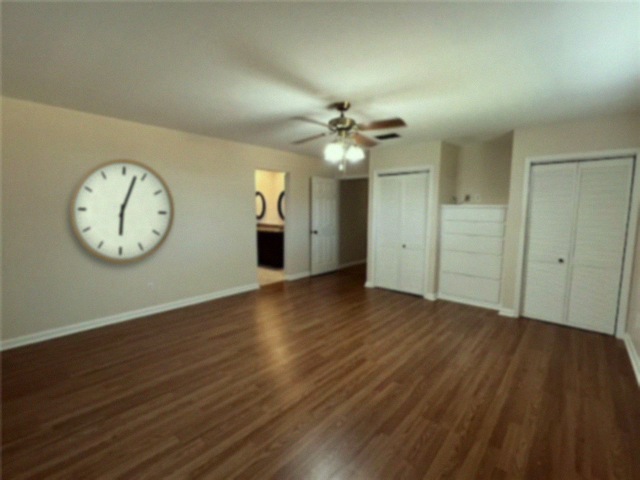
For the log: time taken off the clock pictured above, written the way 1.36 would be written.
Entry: 6.03
